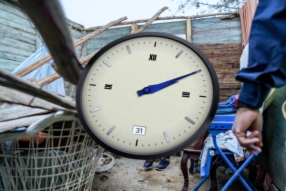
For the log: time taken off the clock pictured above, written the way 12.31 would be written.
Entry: 2.10
